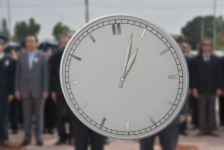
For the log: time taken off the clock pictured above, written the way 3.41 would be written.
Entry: 1.03
